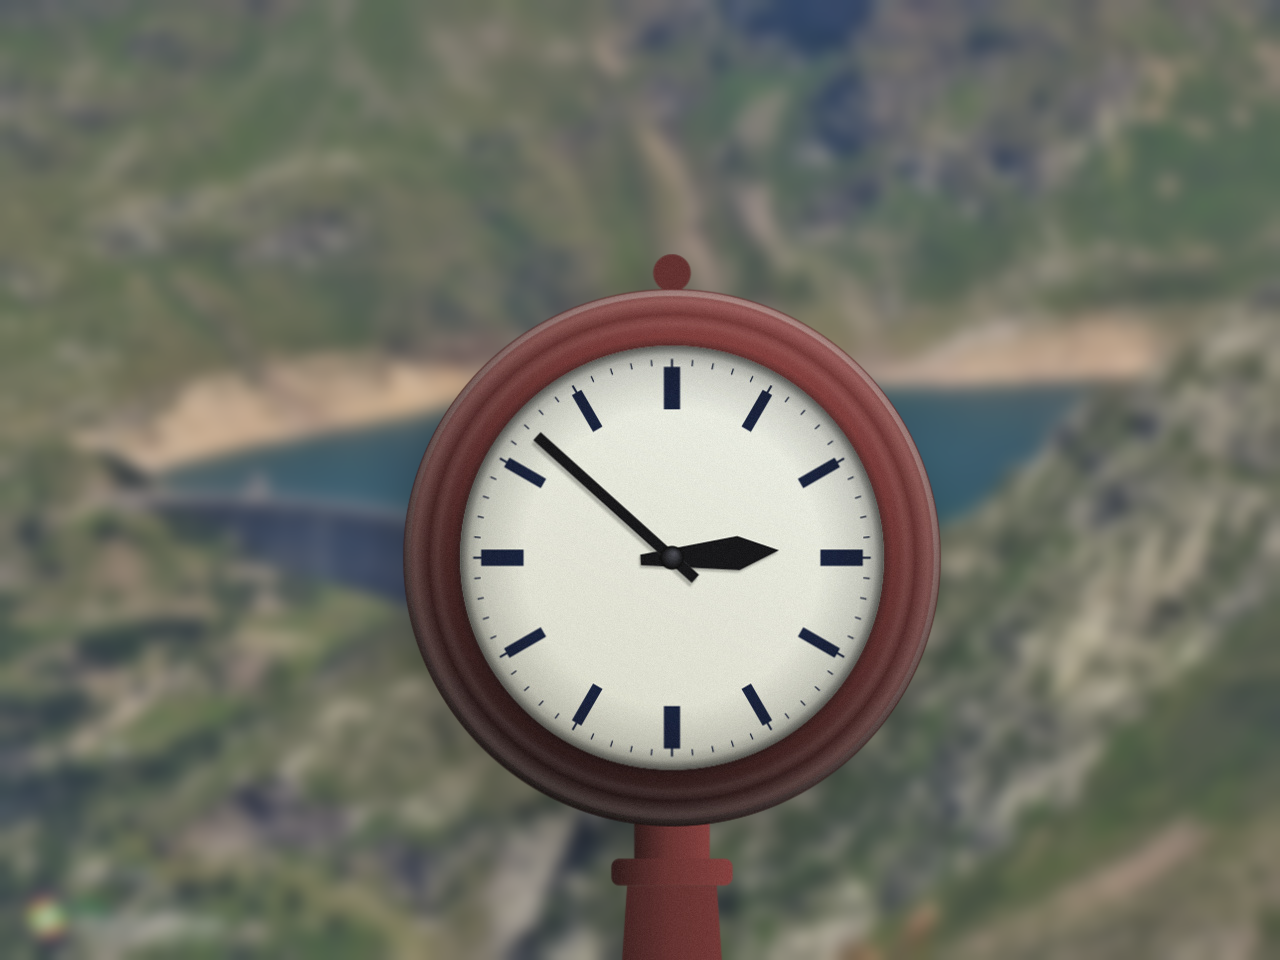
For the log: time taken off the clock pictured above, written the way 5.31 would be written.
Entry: 2.52
